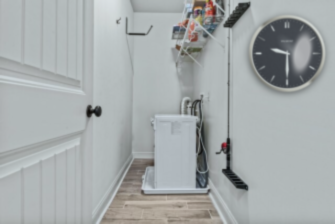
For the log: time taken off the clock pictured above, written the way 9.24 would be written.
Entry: 9.30
